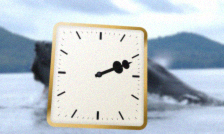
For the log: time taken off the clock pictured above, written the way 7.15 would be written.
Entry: 2.11
